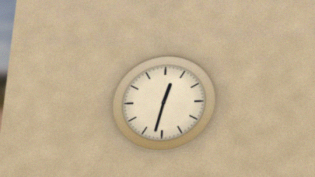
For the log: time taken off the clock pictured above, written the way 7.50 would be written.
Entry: 12.32
